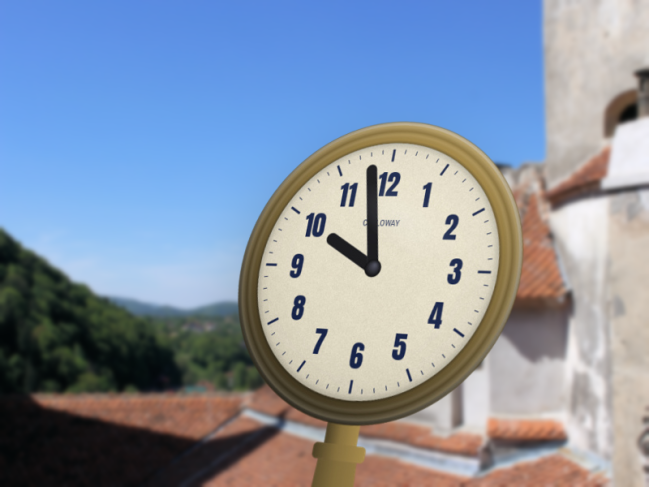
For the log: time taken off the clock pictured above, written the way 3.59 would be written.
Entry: 9.58
